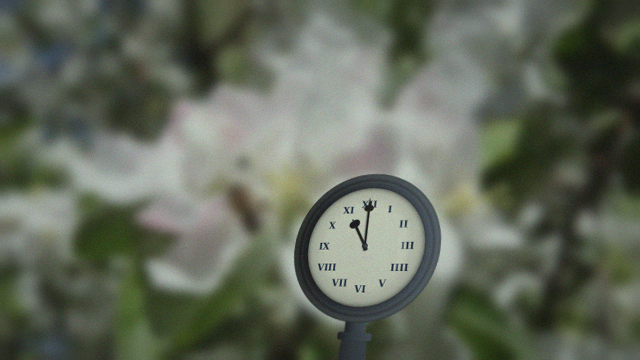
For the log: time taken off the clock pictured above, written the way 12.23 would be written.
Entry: 11.00
